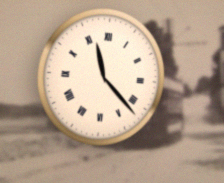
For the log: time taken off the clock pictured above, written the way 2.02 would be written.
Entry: 11.22
